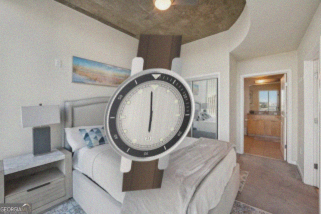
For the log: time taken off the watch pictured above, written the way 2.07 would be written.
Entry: 5.59
